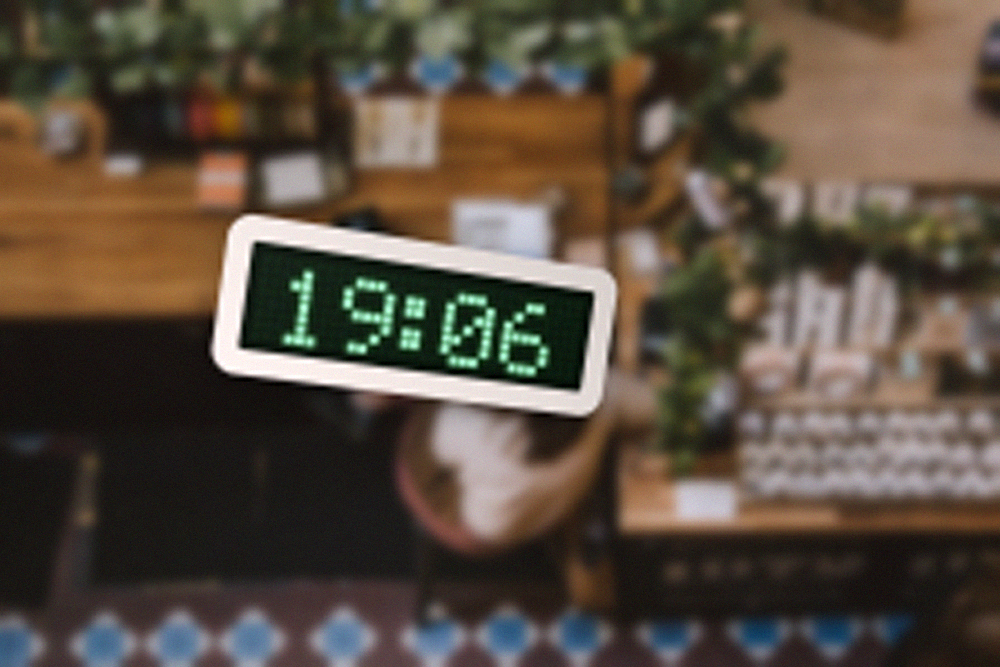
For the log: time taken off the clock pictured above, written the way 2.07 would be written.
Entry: 19.06
